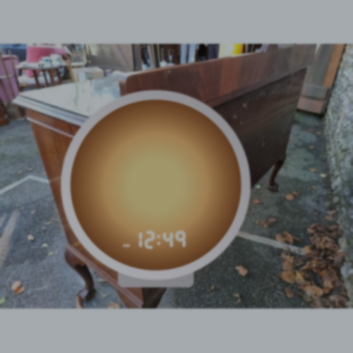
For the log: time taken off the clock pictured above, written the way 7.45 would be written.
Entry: 12.49
